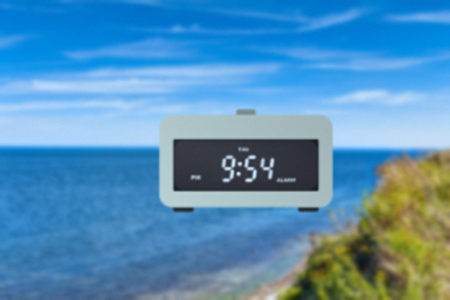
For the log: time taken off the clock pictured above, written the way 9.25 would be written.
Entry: 9.54
